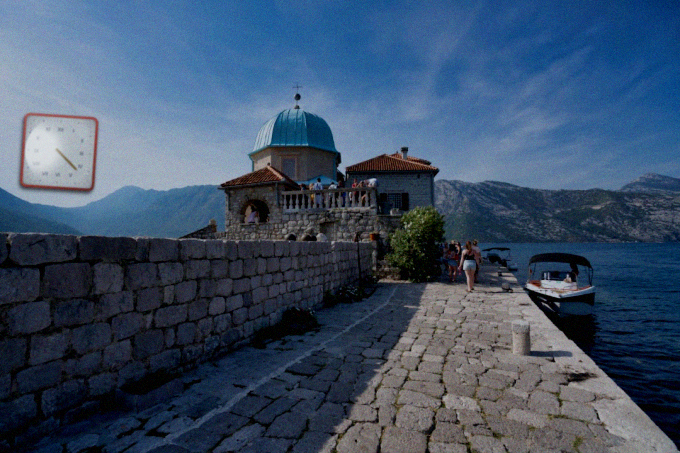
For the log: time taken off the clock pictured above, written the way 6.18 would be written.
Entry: 4.22
